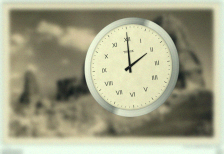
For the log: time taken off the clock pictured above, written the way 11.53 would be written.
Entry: 2.00
